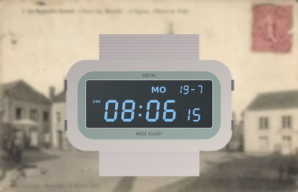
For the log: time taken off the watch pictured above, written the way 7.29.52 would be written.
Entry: 8.06.15
